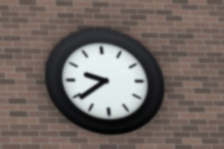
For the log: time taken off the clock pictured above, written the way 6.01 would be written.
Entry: 9.39
